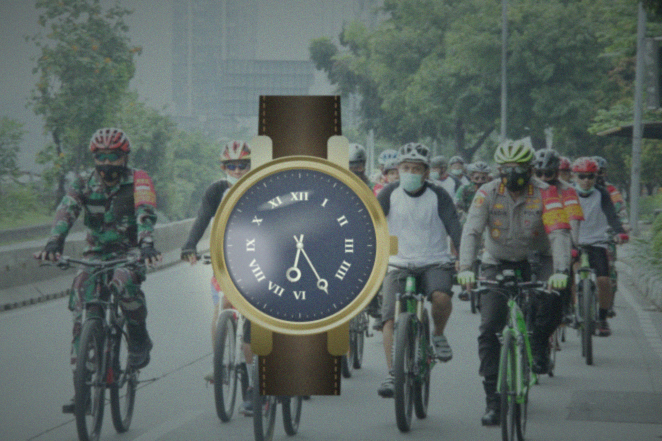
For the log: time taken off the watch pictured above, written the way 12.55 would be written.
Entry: 6.25
